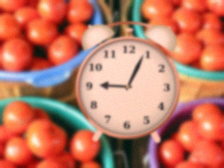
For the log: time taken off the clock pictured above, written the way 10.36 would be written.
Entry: 9.04
